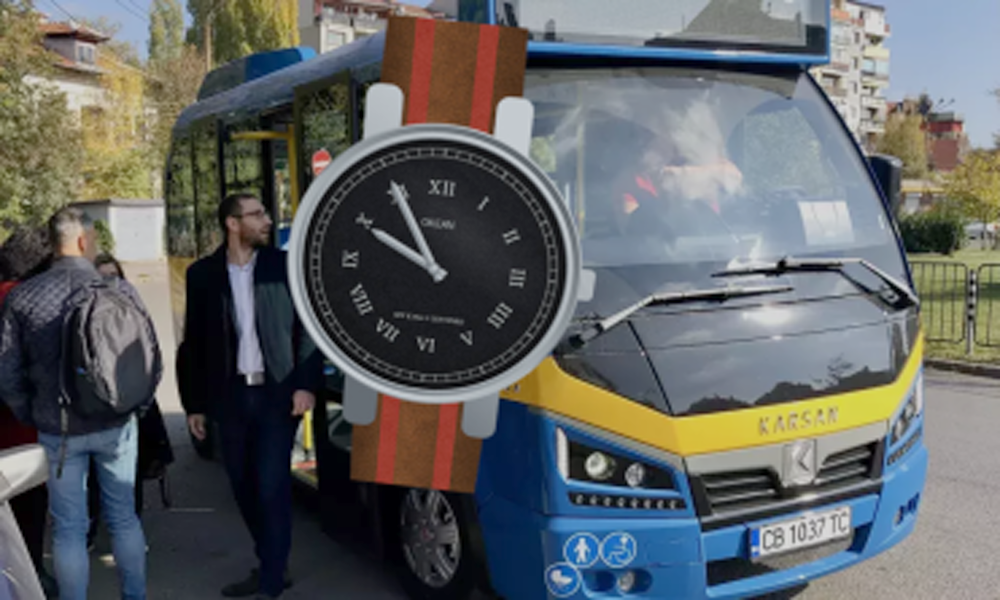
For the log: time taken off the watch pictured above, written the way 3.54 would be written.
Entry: 9.55
